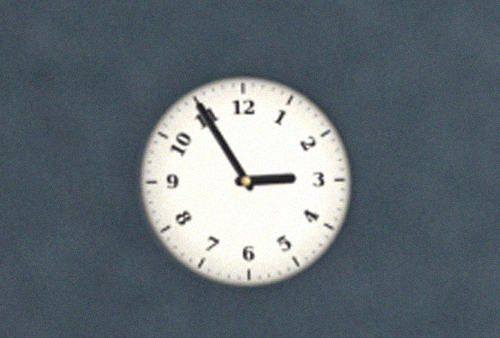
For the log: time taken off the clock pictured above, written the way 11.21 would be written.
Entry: 2.55
